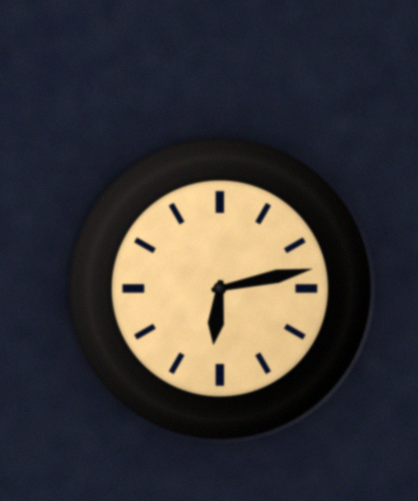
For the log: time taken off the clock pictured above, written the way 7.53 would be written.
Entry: 6.13
